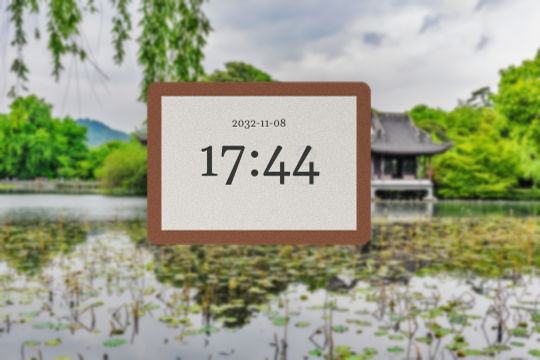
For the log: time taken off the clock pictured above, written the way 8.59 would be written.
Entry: 17.44
